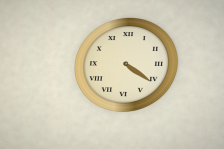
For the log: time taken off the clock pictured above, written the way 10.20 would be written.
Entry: 4.21
